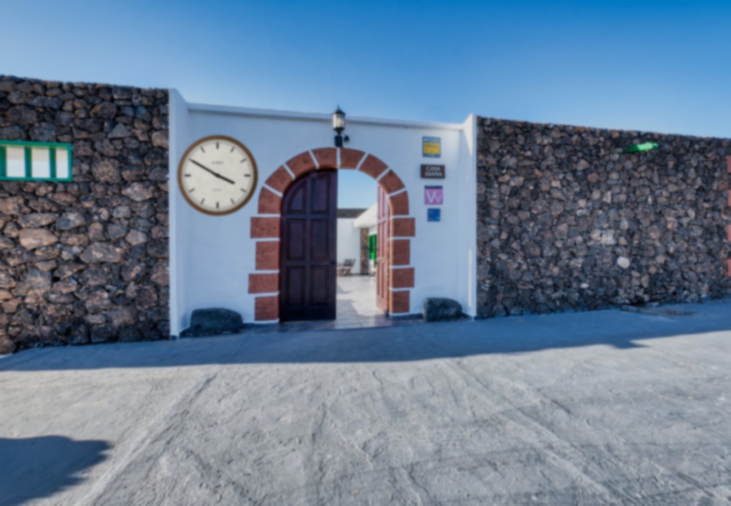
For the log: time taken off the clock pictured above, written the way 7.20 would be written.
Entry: 3.50
